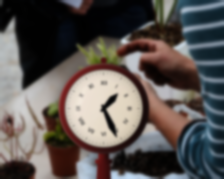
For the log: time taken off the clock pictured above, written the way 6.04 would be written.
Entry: 1.26
